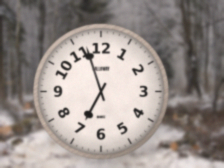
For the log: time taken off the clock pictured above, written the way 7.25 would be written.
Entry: 6.57
